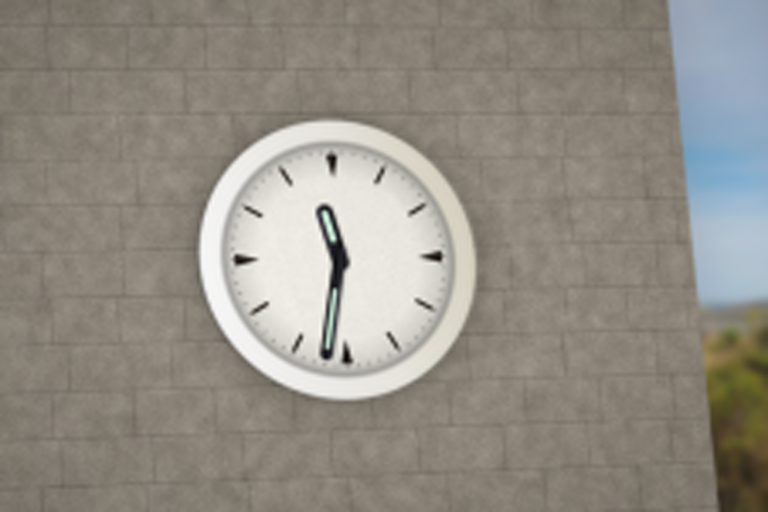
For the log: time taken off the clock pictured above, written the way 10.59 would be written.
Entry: 11.32
